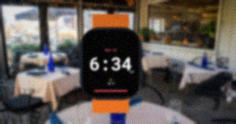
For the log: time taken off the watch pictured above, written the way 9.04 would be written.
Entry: 6.34
